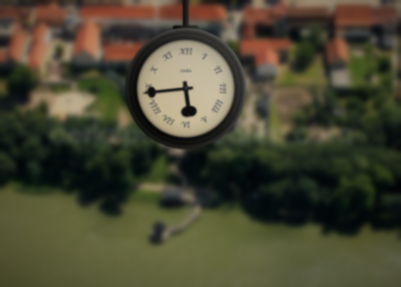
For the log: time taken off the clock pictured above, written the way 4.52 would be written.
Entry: 5.44
